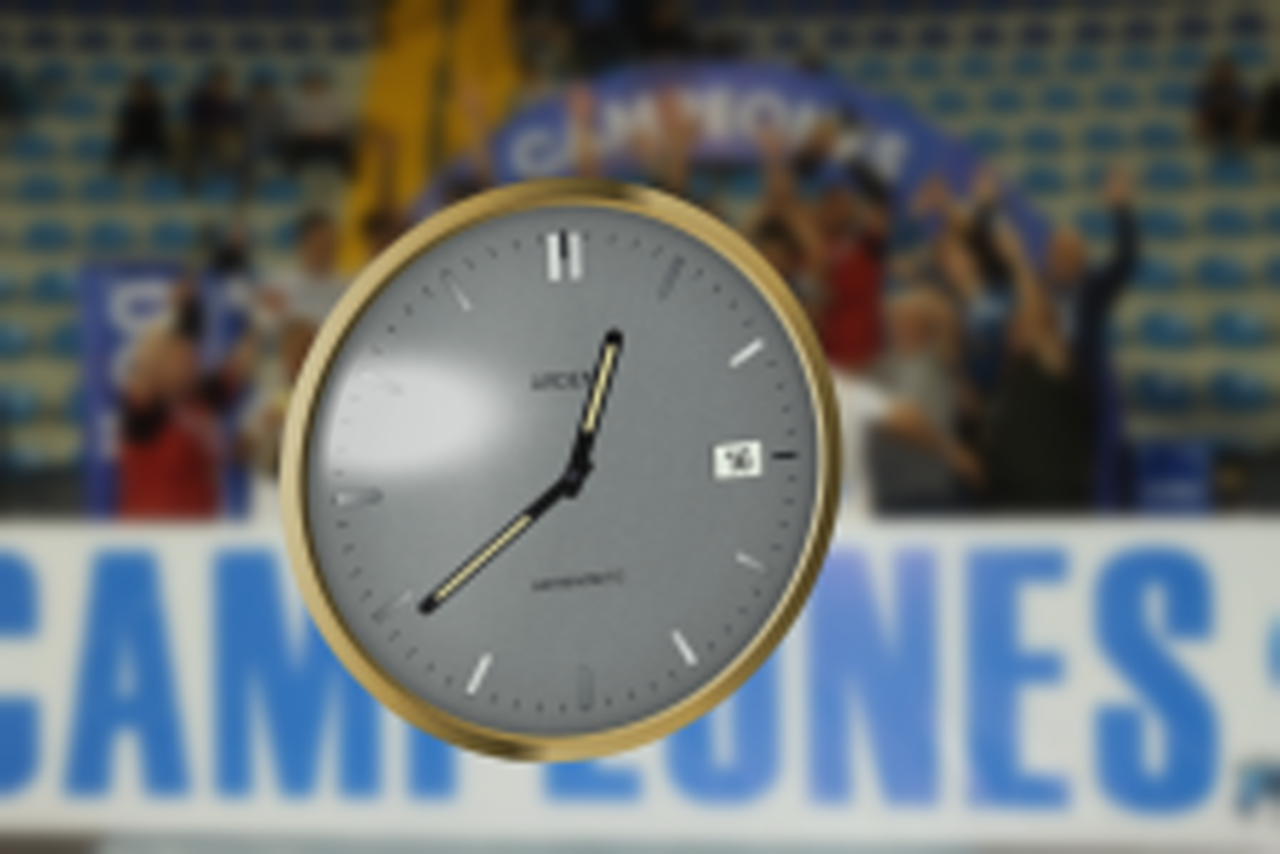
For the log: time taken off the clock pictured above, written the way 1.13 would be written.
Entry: 12.39
